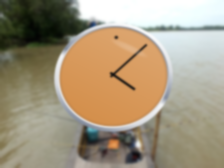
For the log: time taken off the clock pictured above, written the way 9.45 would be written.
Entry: 4.07
